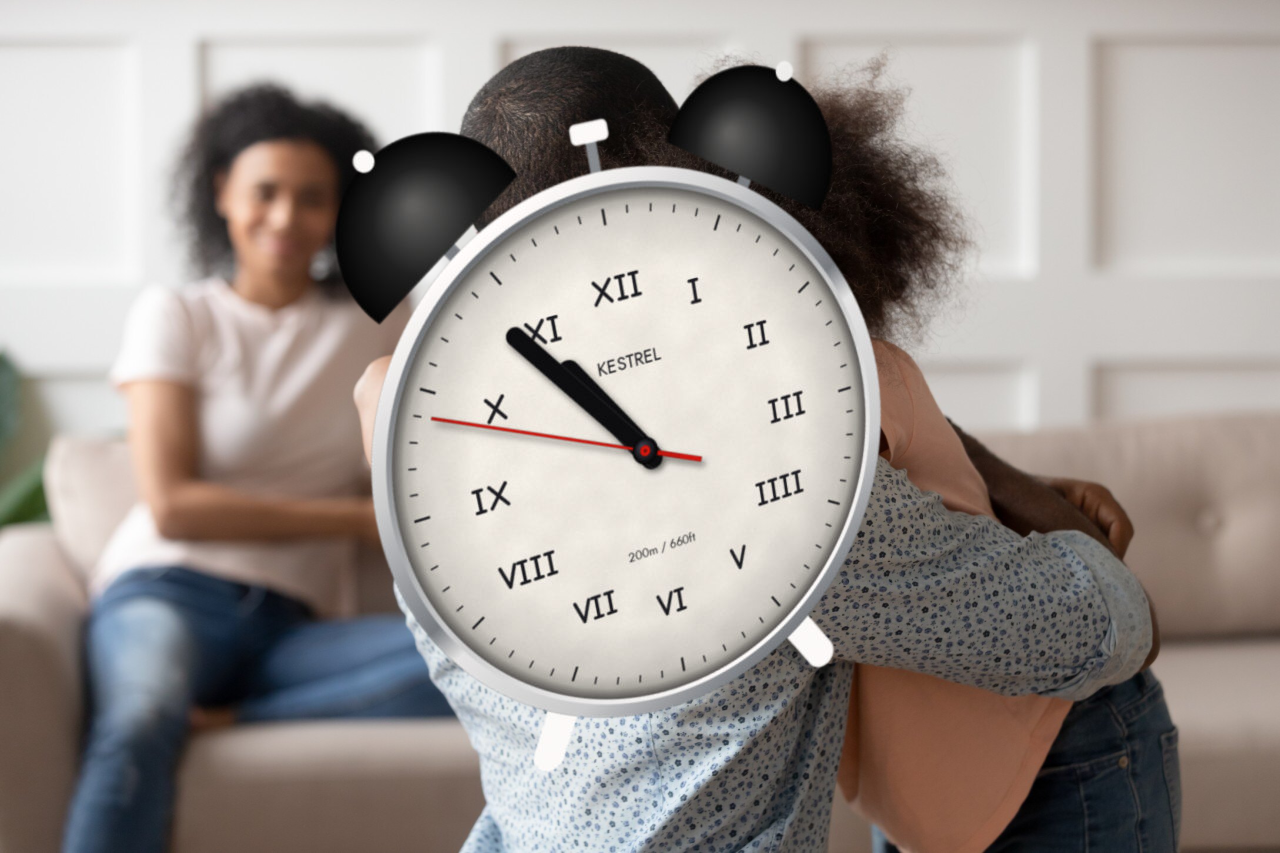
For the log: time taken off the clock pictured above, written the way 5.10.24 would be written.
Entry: 10.53.49
